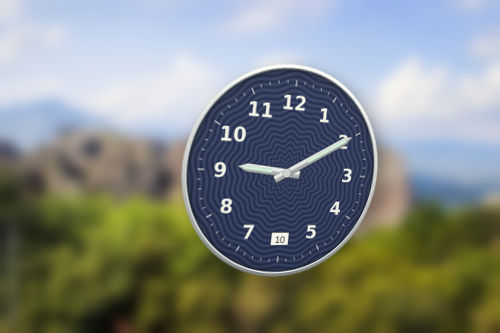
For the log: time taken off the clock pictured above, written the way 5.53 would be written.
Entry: 9.10
